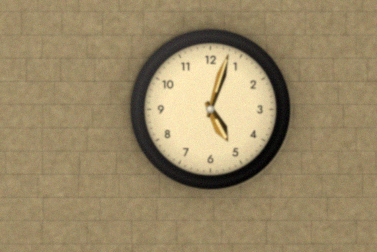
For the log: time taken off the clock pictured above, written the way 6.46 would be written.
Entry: 5.03
